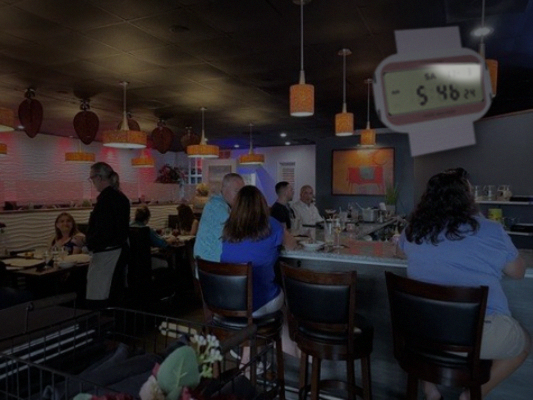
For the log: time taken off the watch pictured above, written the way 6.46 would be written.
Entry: 5.46
